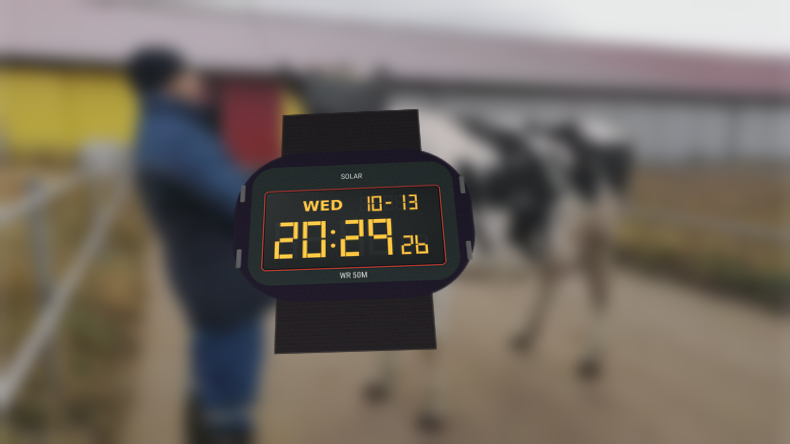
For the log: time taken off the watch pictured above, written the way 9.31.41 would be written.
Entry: 20.29.26
